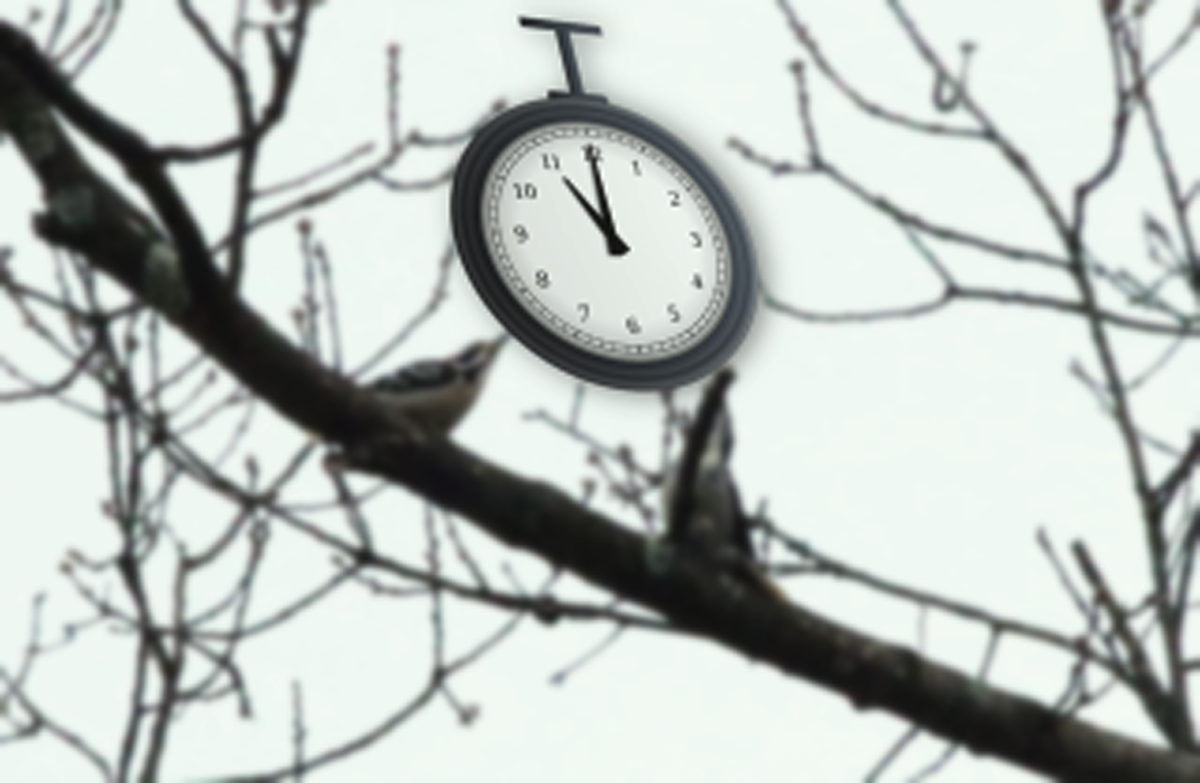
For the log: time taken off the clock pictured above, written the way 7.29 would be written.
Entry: 11.00
